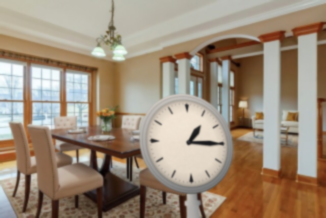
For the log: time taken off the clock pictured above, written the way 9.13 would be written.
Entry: 1.15
